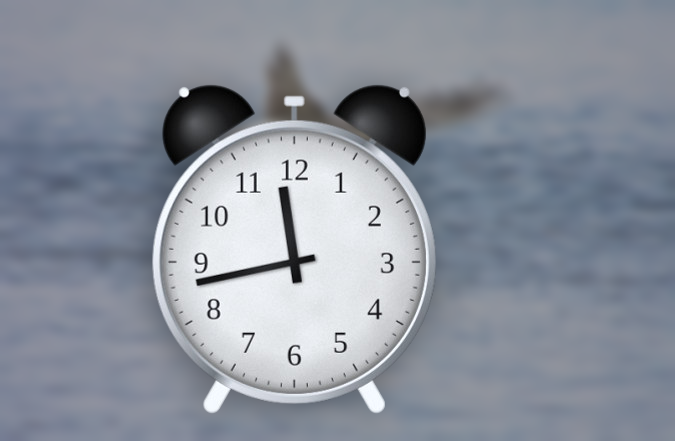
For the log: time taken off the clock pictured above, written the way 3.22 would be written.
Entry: 11.43
